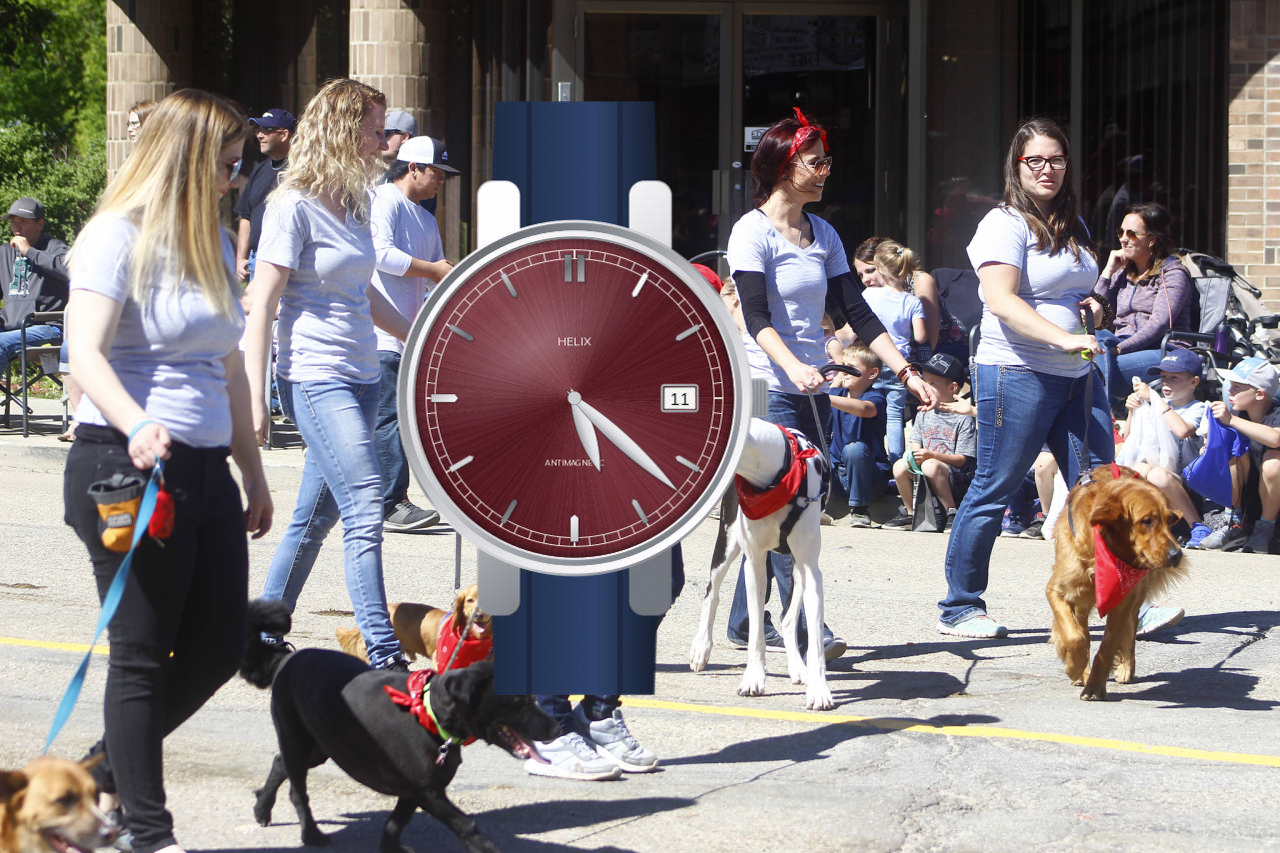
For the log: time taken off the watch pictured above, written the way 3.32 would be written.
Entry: 5.22
